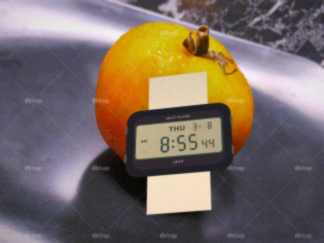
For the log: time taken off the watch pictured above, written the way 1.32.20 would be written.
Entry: 8.55.44
